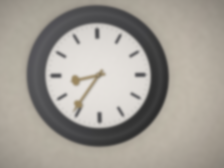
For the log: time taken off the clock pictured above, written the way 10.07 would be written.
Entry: 8.36
